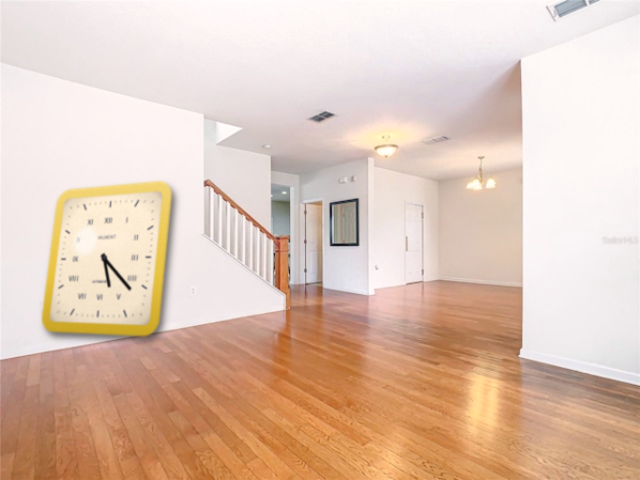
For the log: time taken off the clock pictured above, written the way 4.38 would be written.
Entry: 5.22
